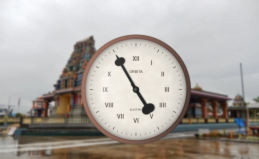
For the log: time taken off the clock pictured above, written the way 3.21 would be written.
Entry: 4.55
